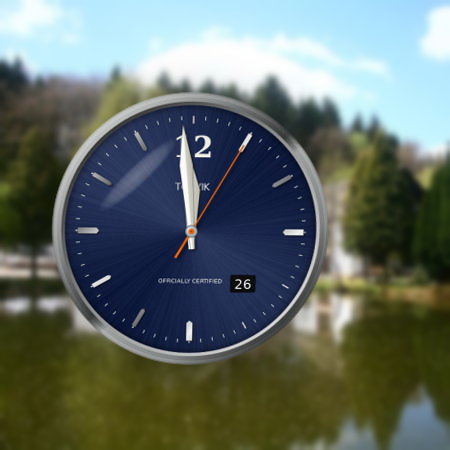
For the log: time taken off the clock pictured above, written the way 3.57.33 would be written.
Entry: 11.59.05
